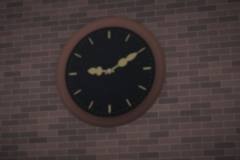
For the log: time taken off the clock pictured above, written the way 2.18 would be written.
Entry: 9.10
